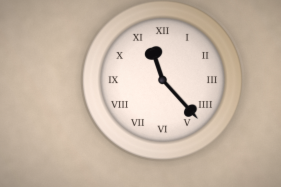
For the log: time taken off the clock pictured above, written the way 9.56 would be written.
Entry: 11.23
